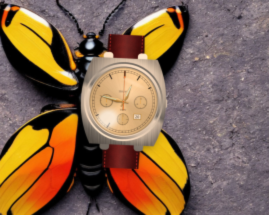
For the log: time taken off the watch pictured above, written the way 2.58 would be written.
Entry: 12.47
